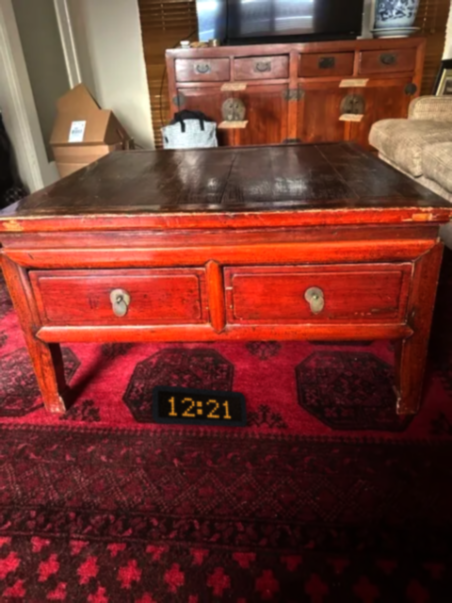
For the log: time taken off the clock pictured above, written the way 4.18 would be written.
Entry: 12.21
